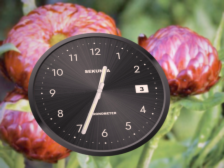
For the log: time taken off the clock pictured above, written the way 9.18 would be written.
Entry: 12.34
